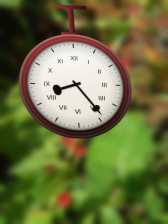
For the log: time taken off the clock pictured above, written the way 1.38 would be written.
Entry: 8.24
